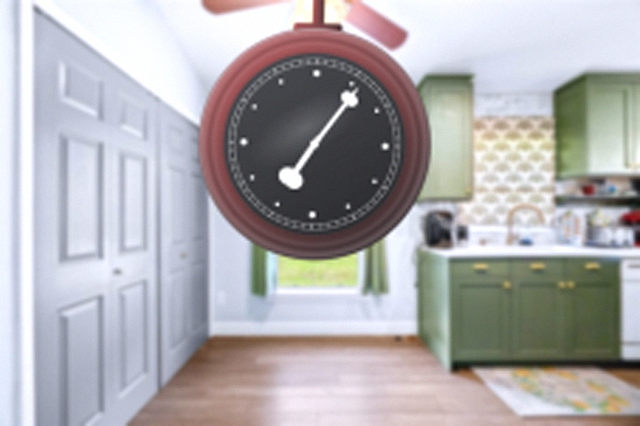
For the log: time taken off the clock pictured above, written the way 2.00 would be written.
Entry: 7.06
